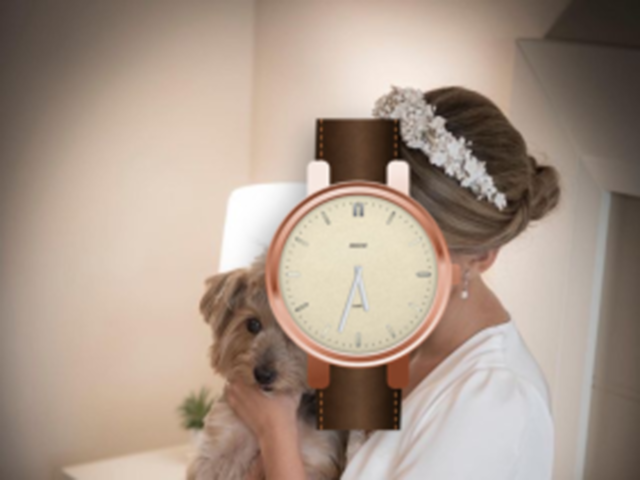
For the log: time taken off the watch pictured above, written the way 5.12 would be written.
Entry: 5.33
